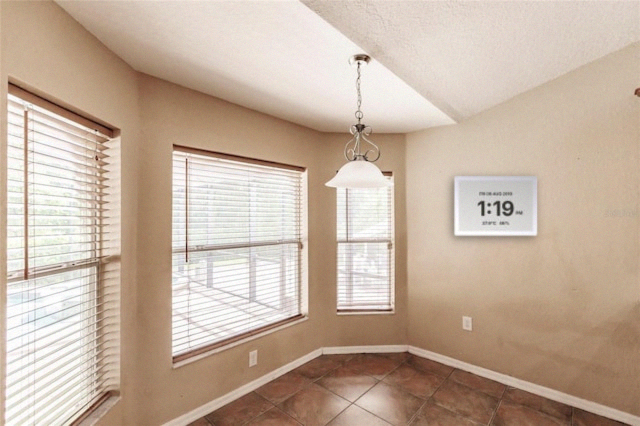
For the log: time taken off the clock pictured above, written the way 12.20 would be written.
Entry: 1.19
